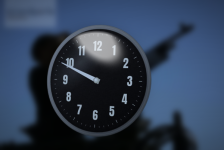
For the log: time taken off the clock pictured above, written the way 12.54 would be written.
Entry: 9.49
